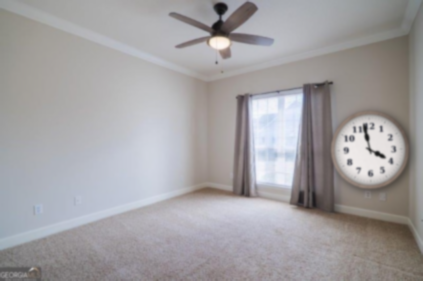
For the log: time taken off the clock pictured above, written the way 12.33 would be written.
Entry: 3.58
